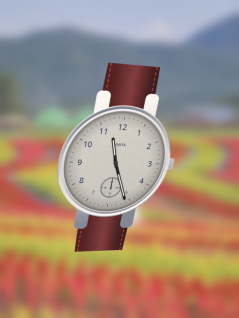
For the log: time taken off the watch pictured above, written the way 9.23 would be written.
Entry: 11.26
